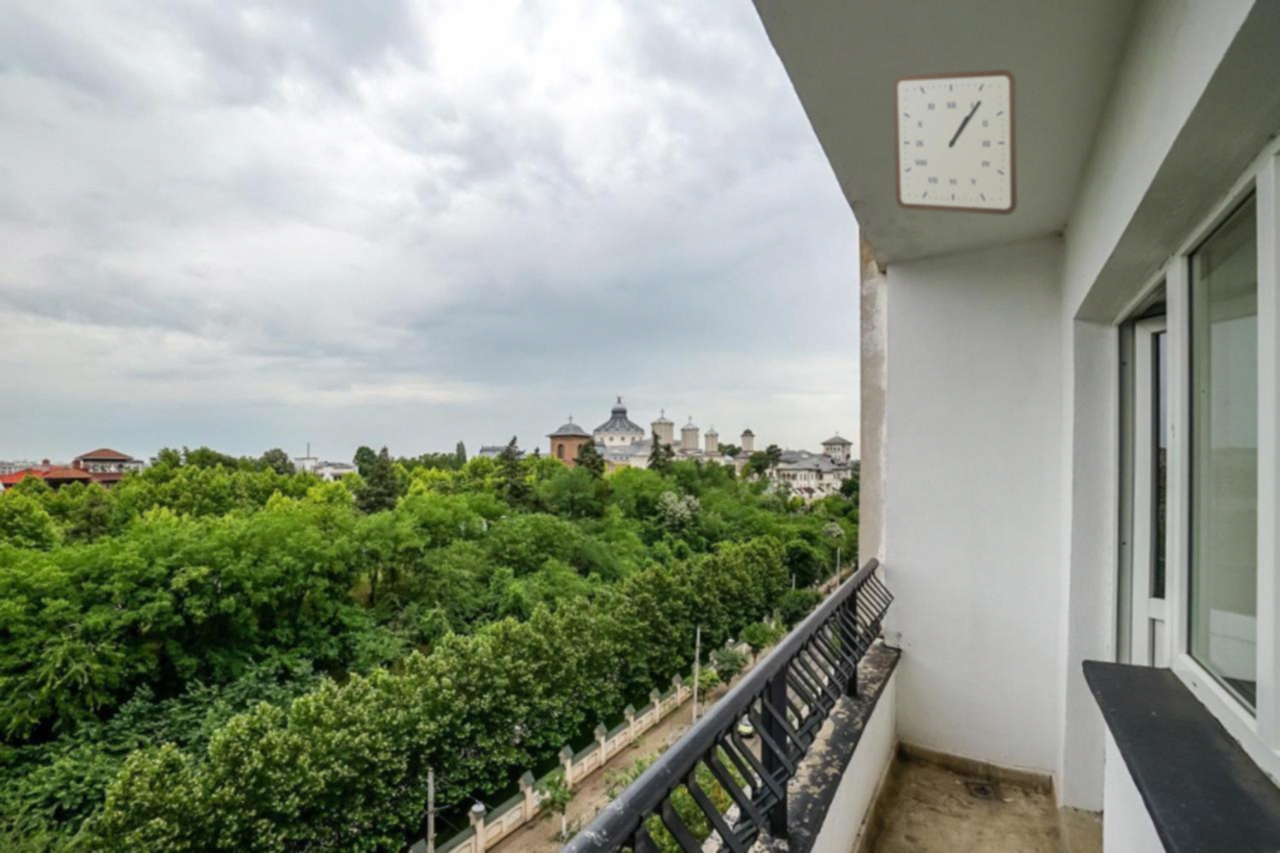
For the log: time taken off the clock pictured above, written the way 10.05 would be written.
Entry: 1.06
